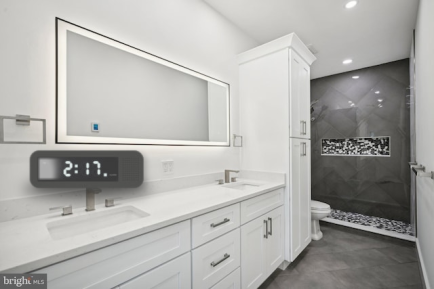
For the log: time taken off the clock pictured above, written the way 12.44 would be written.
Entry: 2.17
